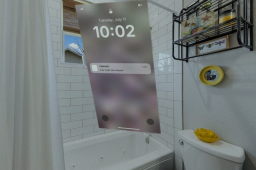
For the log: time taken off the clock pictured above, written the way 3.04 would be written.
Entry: 10.02
